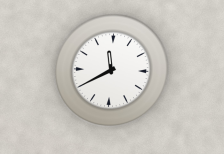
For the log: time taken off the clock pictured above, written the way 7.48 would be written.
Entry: 11.40
